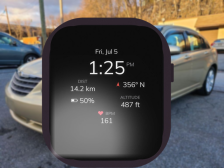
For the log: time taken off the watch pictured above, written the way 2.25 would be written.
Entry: 1.25
